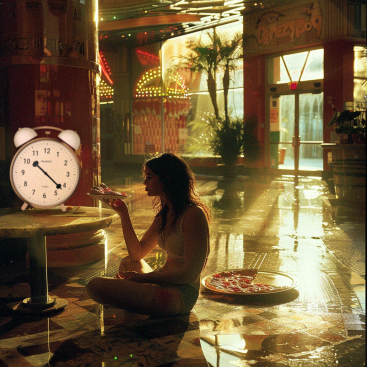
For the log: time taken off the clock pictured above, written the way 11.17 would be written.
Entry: 10.22
